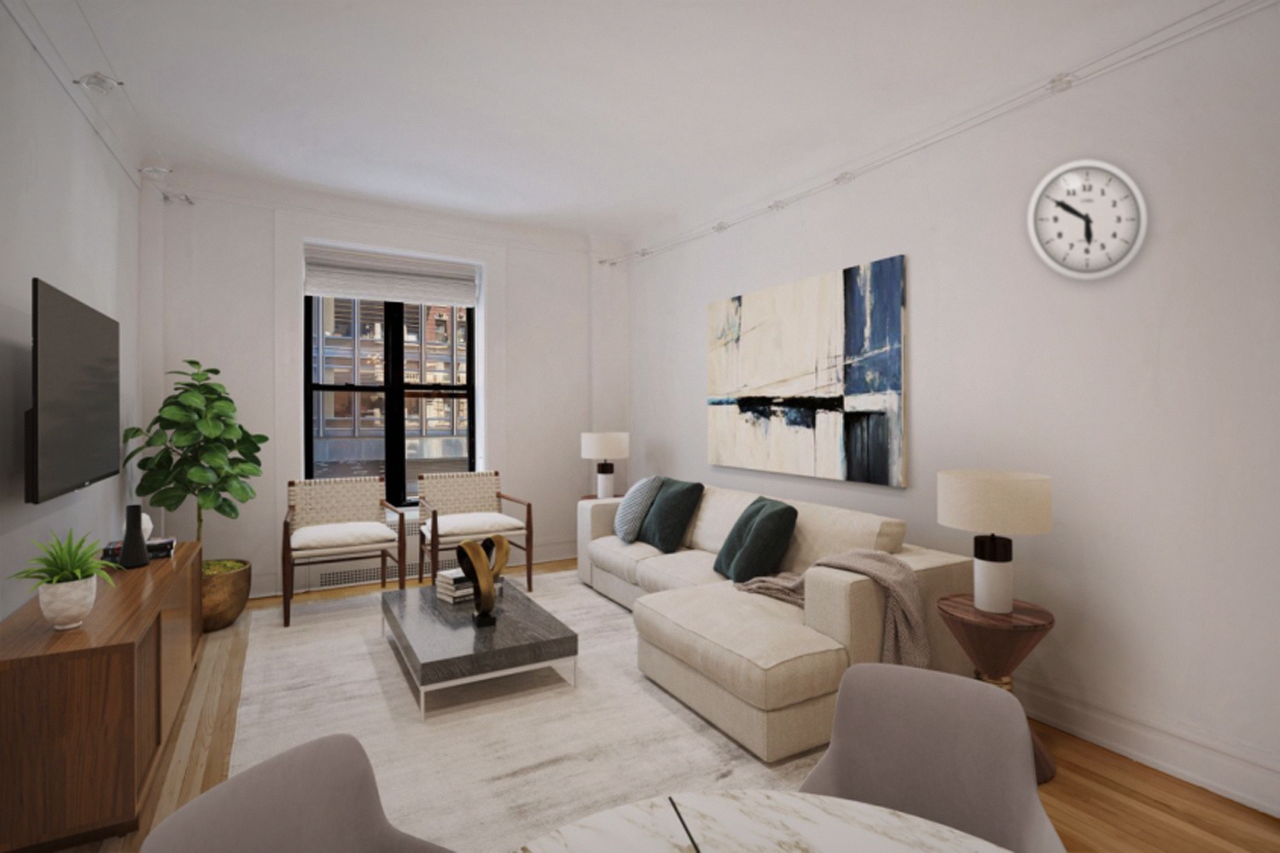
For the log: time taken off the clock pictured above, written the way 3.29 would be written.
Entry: 5.50
